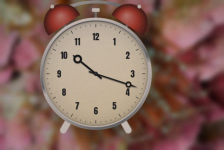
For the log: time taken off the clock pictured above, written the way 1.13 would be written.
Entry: 10.18
